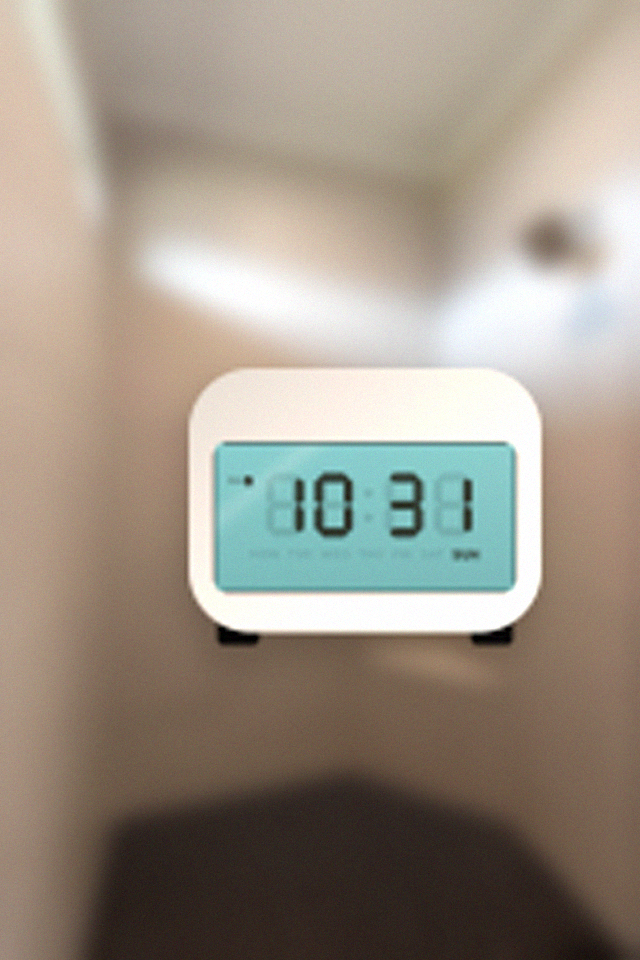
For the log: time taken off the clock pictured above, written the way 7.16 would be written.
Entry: 10.31
